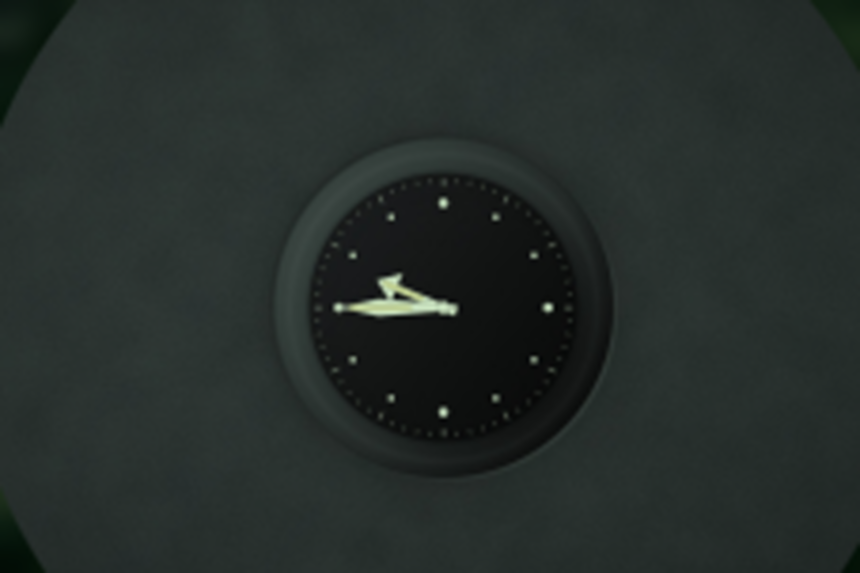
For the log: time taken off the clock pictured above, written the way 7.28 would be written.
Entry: 9.45
